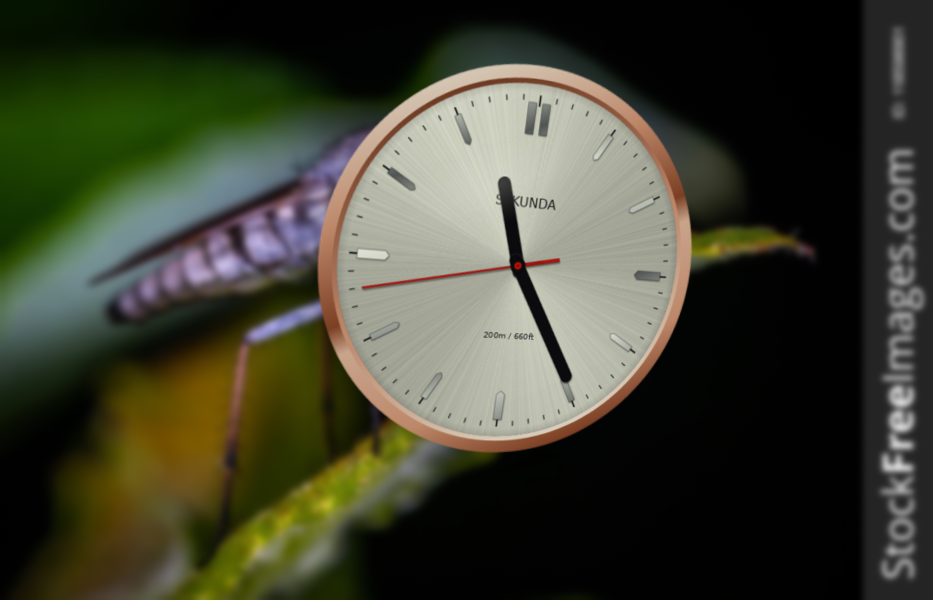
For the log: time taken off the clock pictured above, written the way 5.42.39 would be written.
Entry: 11.24.43
